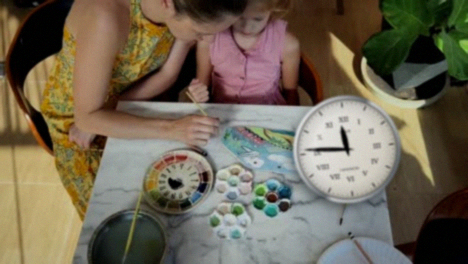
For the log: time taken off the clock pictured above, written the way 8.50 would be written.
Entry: 11.46
